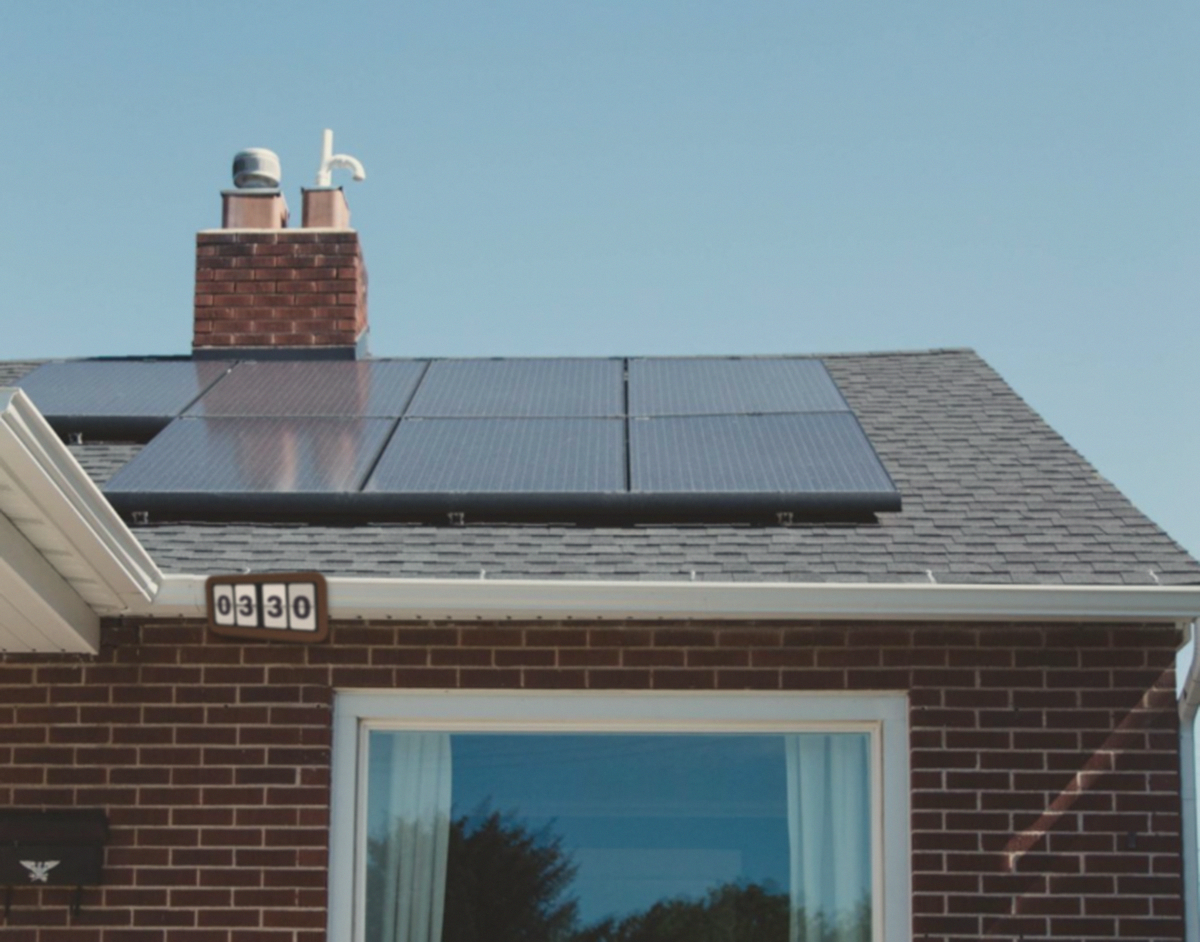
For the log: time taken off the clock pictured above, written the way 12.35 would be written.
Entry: 3.30
